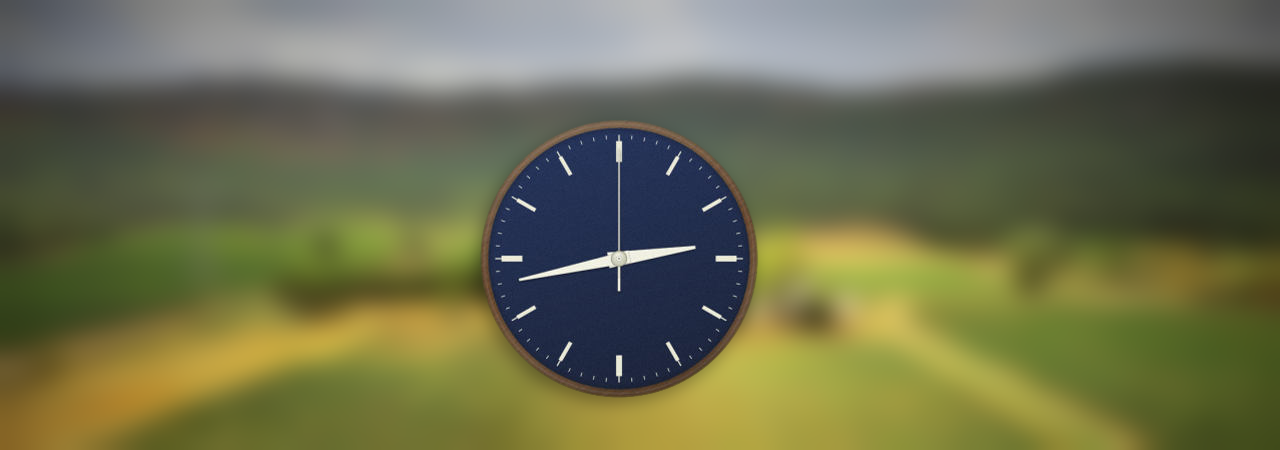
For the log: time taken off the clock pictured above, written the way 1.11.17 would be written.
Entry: 2.43.00
